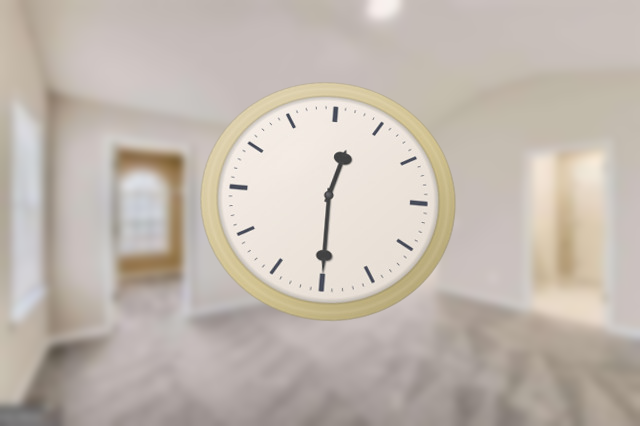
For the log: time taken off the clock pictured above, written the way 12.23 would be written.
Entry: 12.30
